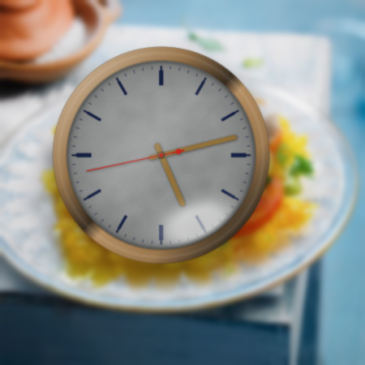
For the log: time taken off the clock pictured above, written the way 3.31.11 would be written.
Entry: 5.12.43
